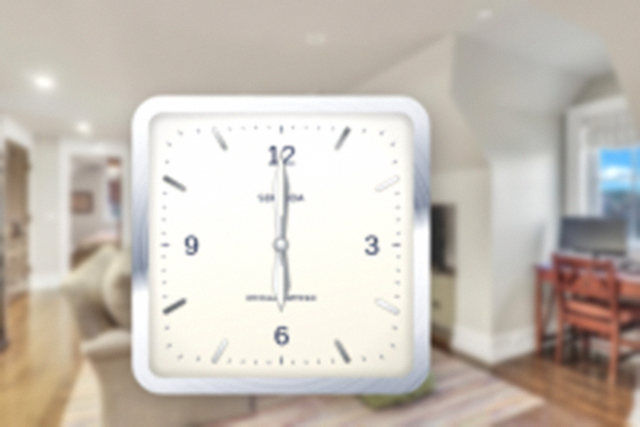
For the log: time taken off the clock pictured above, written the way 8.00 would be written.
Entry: 6.00
